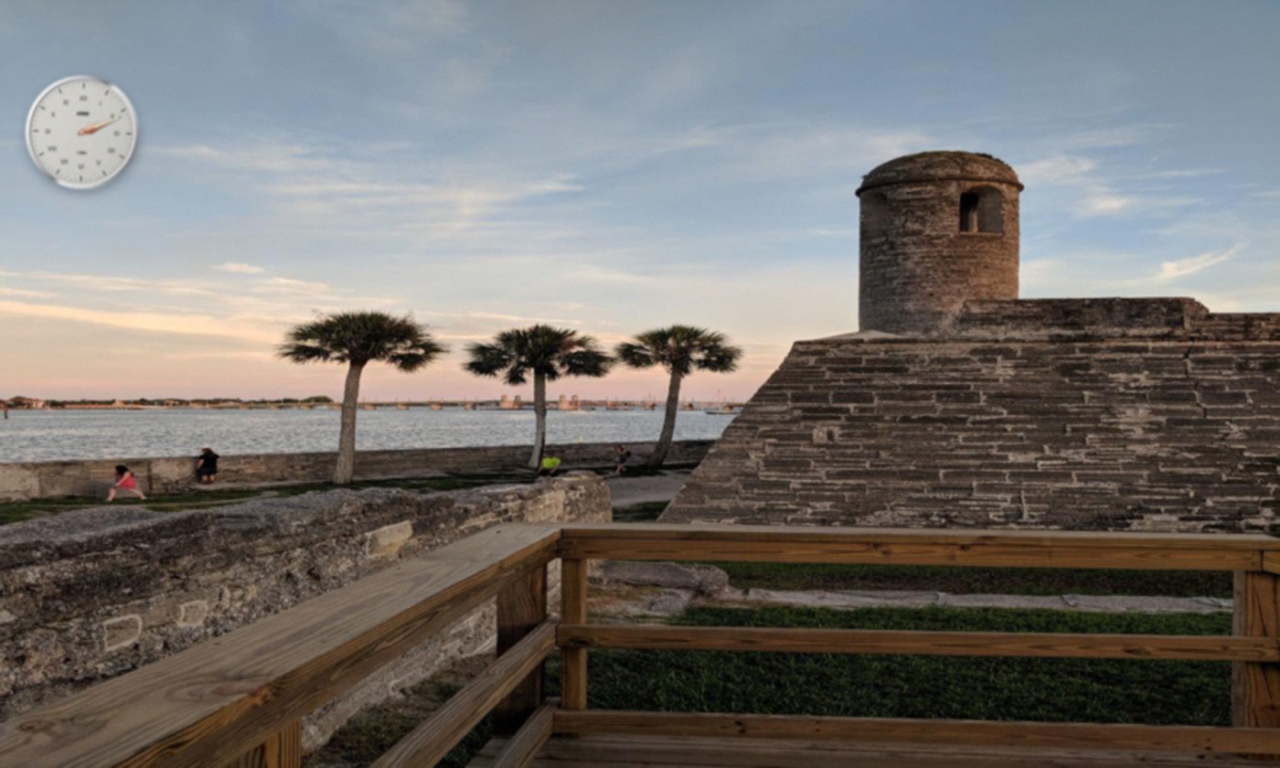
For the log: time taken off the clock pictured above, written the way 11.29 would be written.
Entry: 2.11
